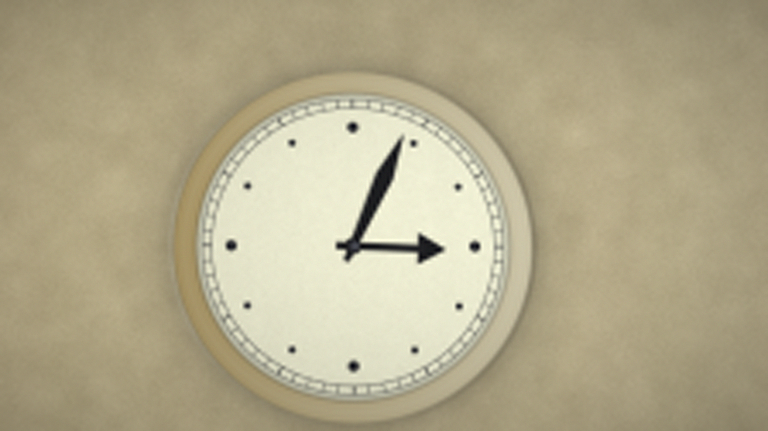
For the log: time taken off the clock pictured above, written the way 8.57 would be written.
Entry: 3.04
